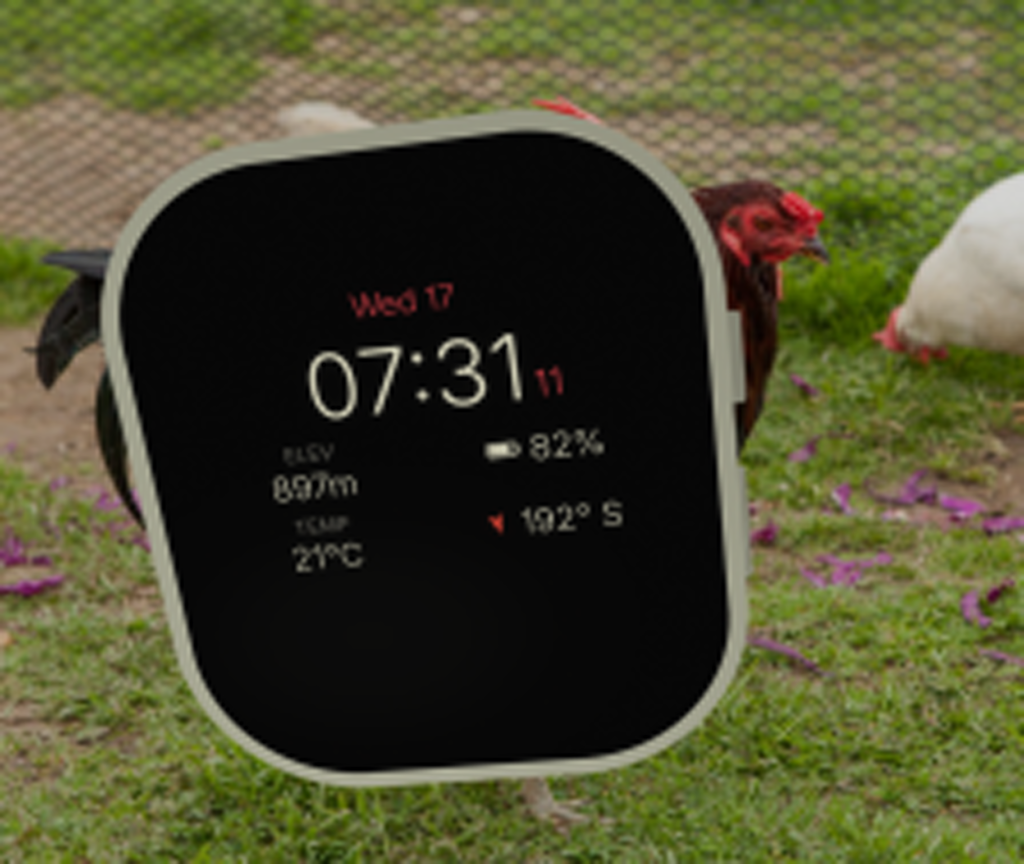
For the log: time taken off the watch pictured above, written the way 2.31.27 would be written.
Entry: 7.31.11
